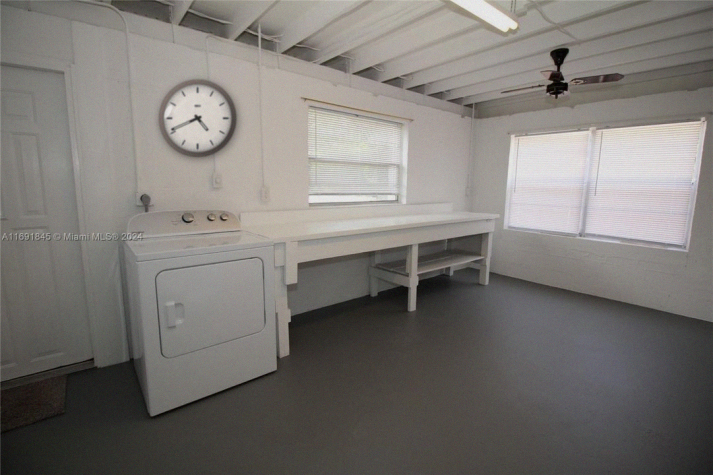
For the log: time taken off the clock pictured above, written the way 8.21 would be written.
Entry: 4.41
